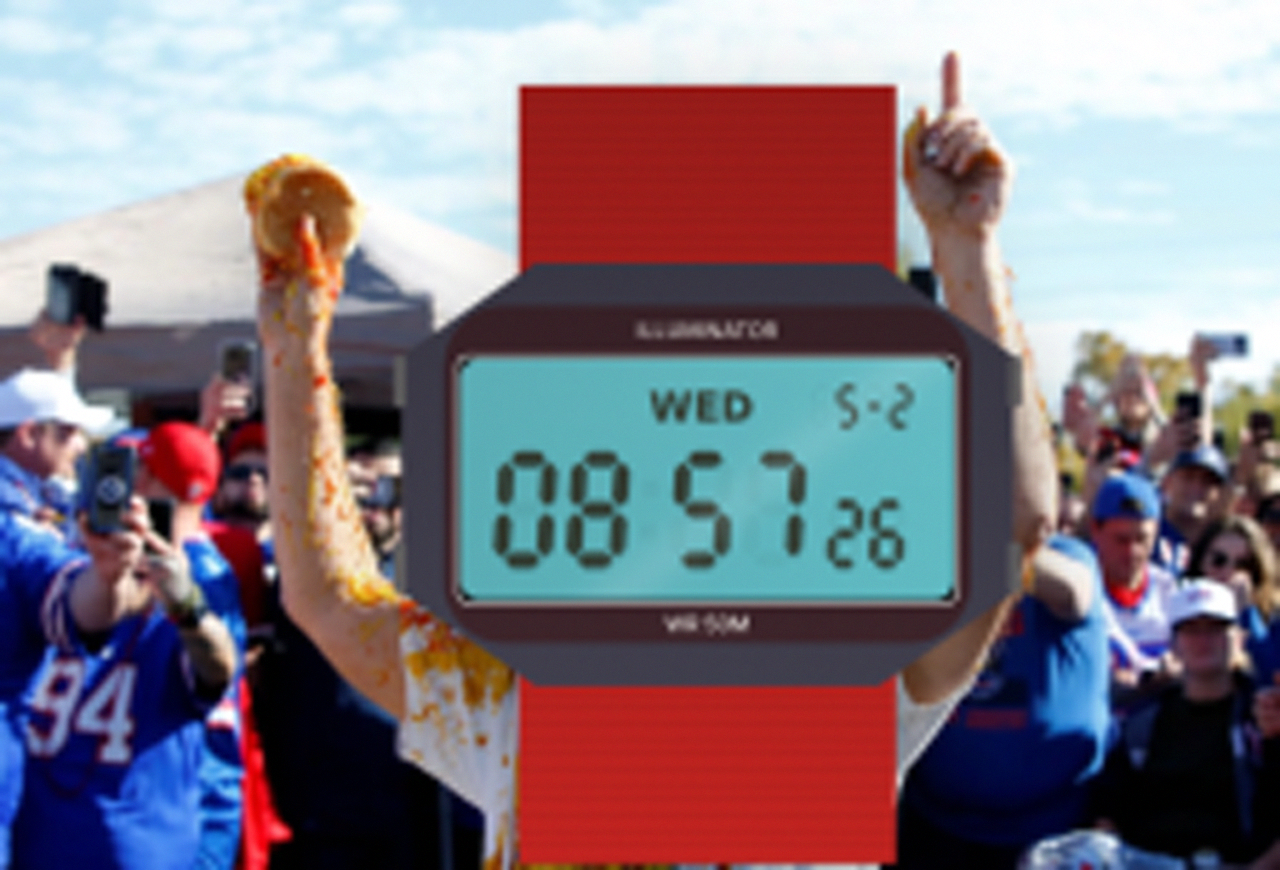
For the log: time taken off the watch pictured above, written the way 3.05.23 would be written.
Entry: 8.57.26
